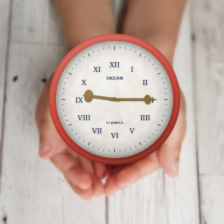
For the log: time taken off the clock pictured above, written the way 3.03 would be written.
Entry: 9.15
